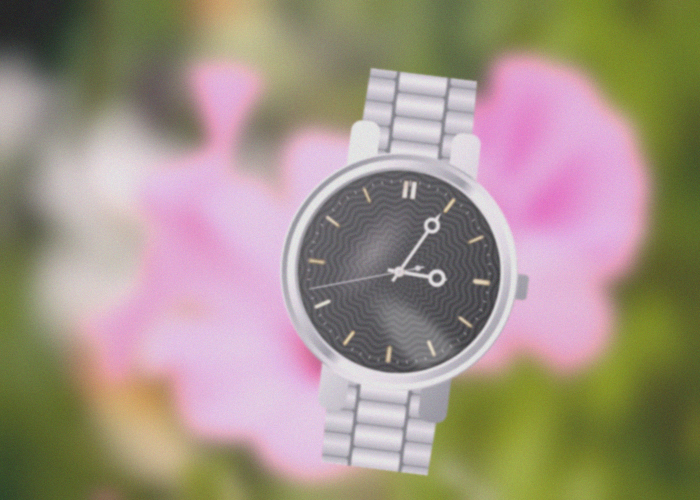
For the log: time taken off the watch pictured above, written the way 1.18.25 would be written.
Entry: 3.04.42
